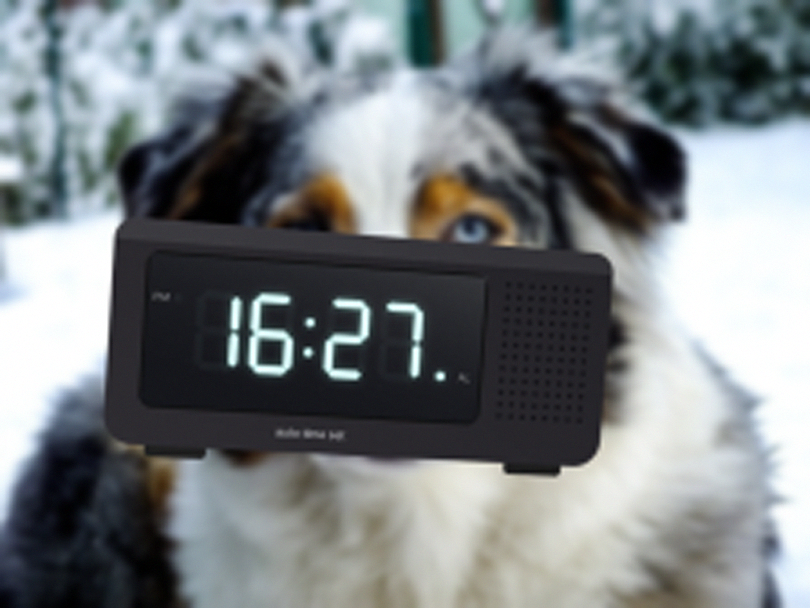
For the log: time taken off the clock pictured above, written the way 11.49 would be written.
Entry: 16.27
